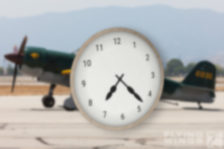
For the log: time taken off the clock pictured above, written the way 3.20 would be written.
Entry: 7.23
